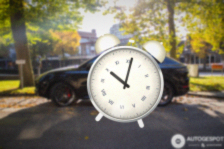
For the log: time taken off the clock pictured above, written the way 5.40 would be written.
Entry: 10.01
